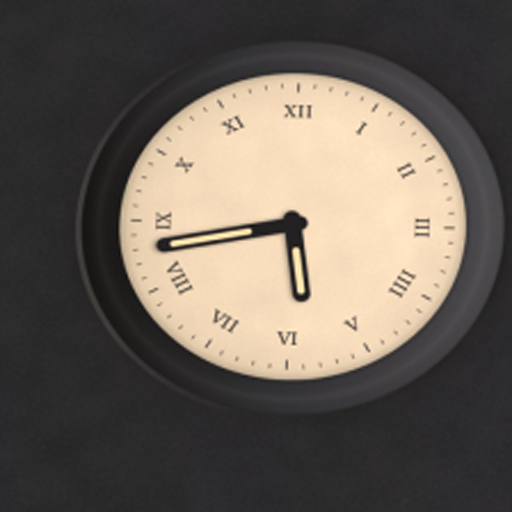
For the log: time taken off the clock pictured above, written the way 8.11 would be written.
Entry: 5.43
